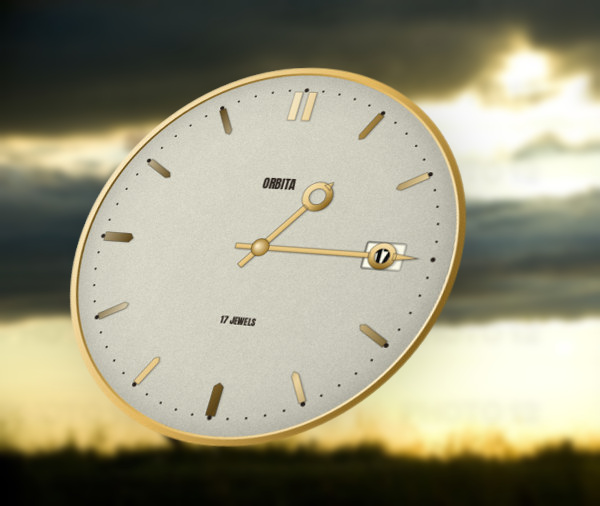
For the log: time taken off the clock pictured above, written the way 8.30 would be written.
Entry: 1.15
